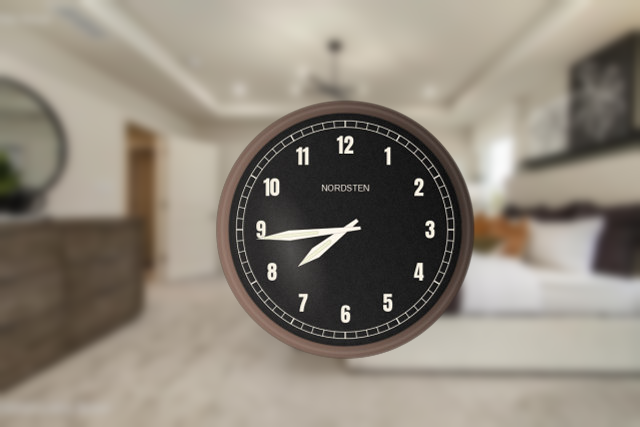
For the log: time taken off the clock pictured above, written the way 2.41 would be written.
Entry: 7.44
